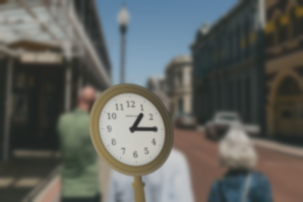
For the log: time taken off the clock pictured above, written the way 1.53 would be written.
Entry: 1.15
